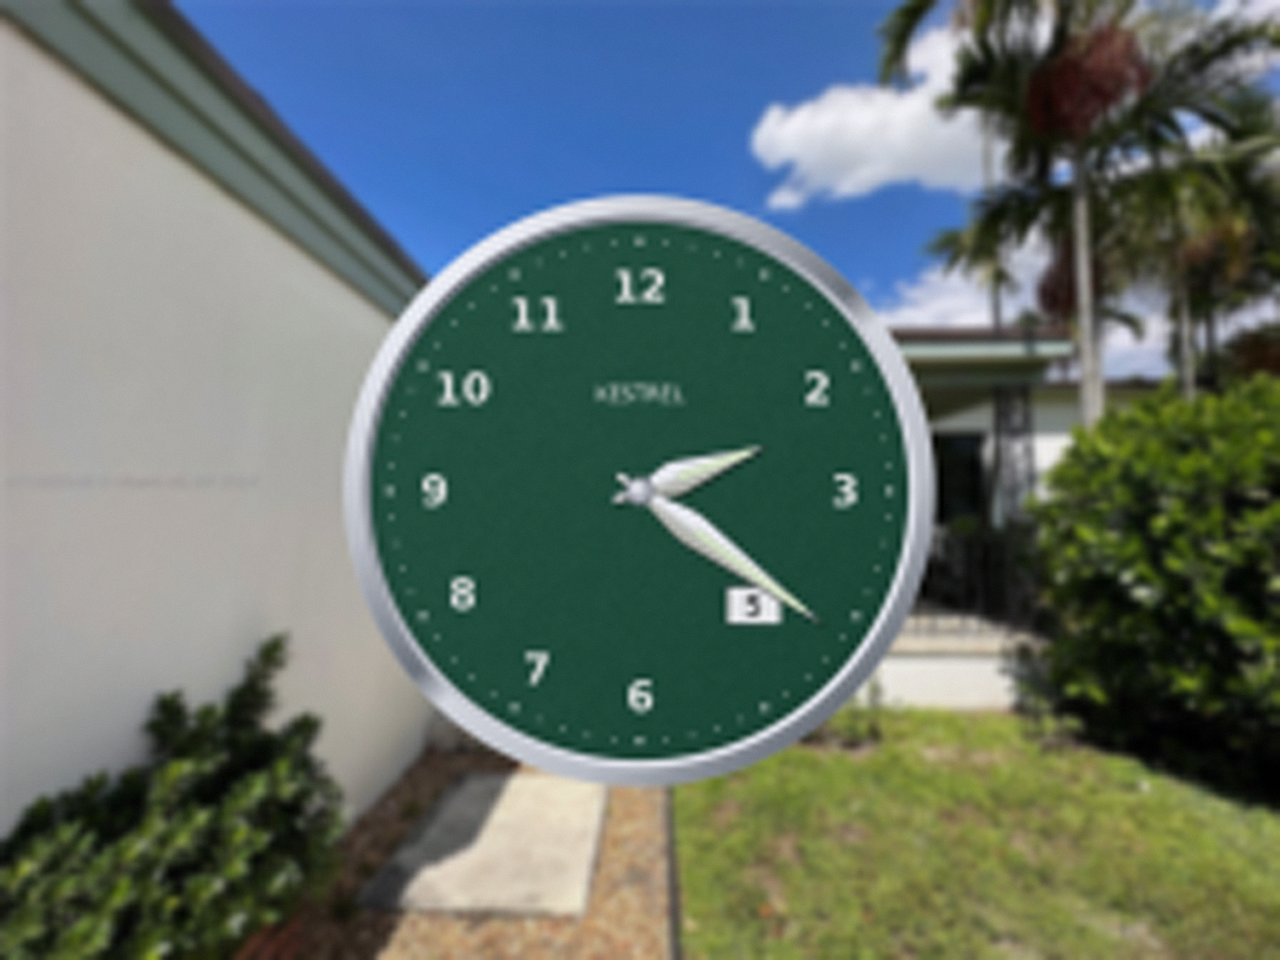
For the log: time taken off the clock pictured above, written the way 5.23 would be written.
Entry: 2.21
